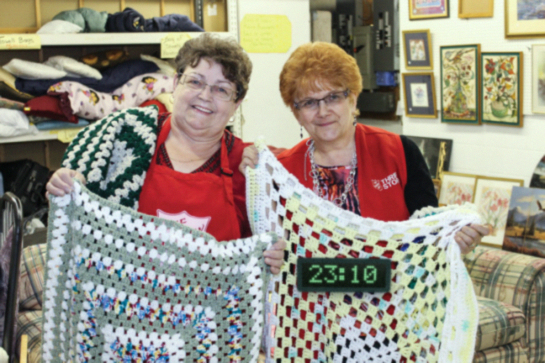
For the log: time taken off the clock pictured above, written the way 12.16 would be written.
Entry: 23.10
